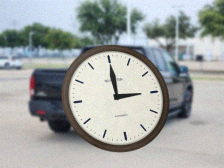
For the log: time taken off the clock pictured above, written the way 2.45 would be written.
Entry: 3.00
